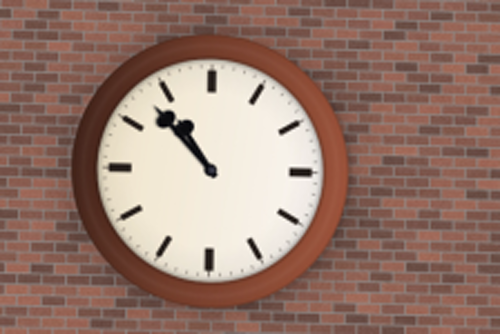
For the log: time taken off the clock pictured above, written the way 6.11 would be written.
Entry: 10.53
